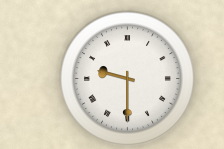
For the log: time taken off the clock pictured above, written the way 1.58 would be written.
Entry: 9.30
